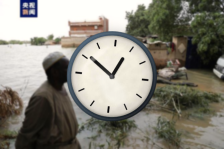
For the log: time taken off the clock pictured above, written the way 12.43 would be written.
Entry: 12.51
